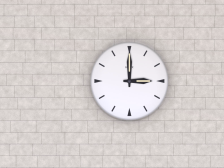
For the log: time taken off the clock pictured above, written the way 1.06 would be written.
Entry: 3.00
